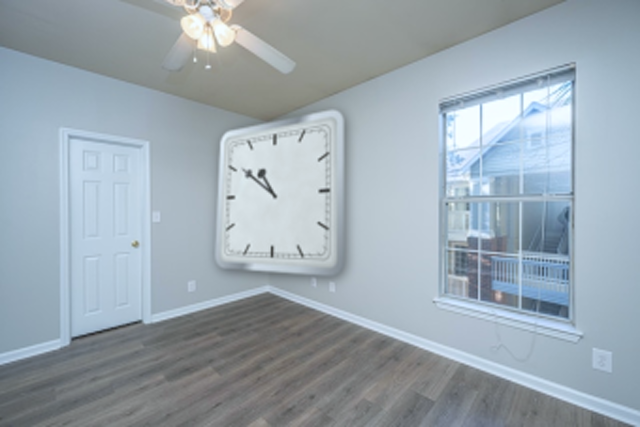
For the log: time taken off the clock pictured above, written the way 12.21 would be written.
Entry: 10.51
